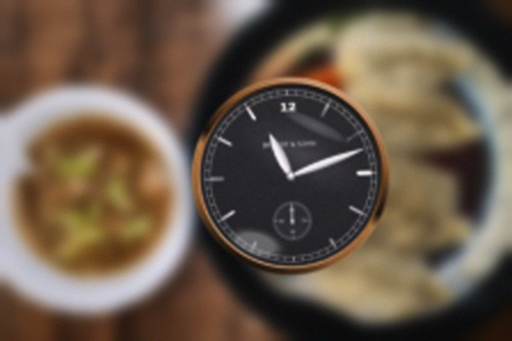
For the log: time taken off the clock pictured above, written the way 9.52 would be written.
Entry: 11.12
